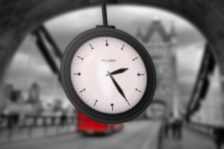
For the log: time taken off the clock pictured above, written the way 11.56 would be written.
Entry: 2.25
